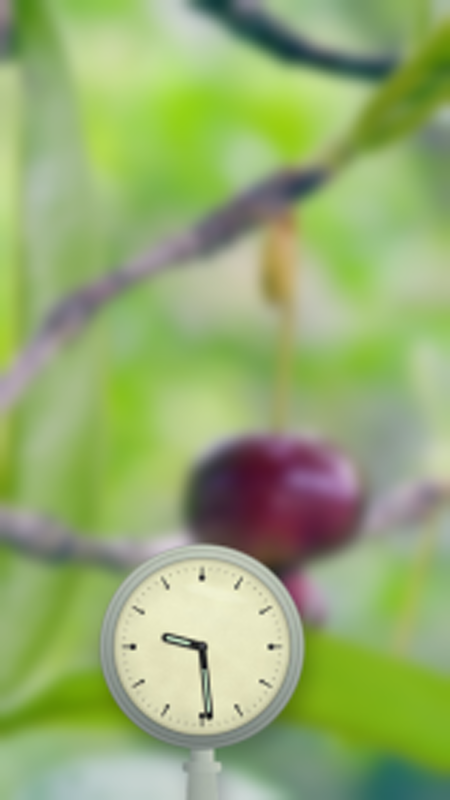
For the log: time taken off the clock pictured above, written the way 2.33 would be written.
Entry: 9.29
